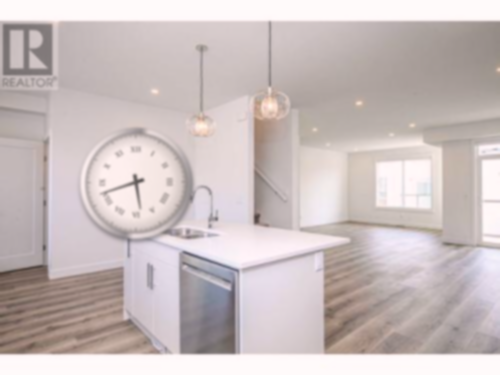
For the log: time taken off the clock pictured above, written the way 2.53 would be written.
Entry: 5.42
